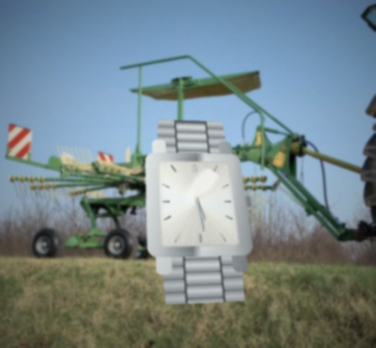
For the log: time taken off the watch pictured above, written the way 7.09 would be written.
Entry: 5.29
